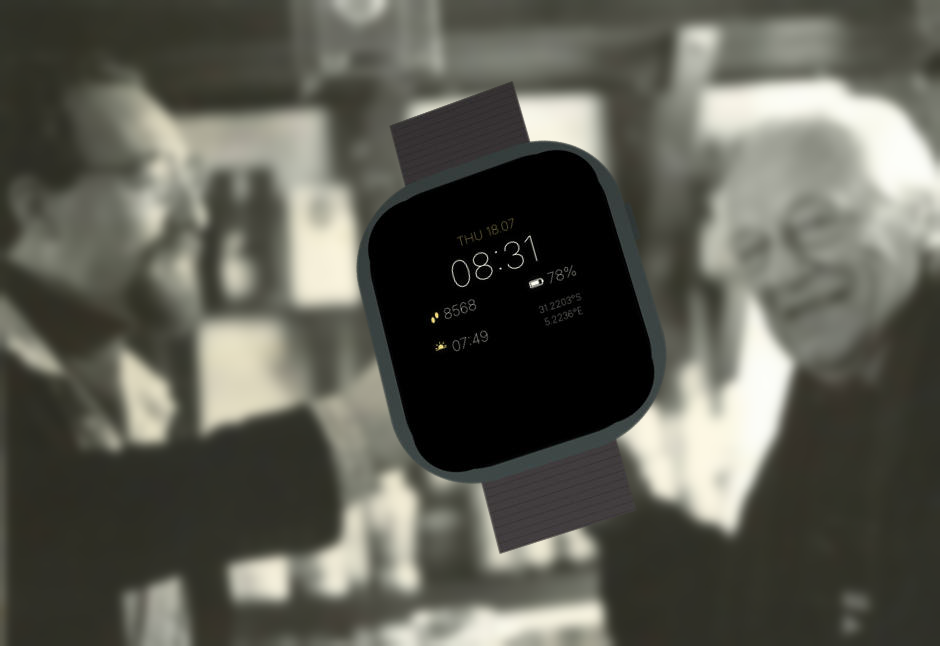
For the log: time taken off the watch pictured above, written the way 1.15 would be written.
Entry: 8.31
